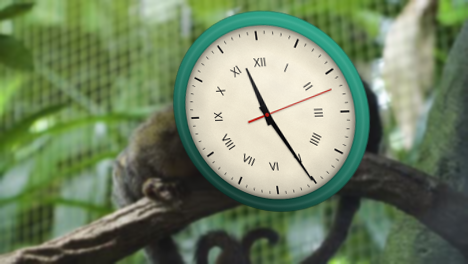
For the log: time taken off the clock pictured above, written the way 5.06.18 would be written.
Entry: 11.25.12
